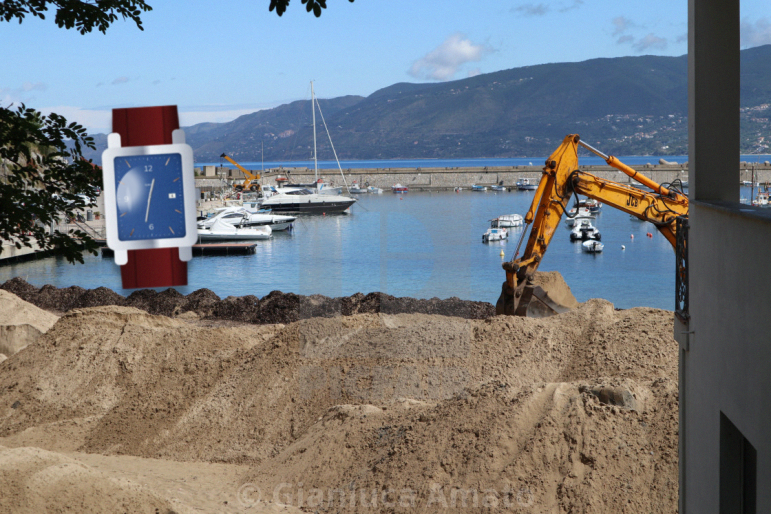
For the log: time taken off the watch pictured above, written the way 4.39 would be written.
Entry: 12.32
